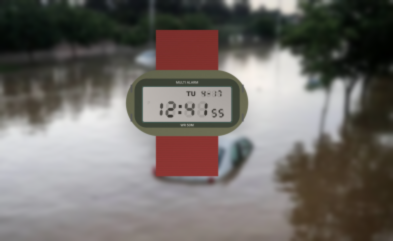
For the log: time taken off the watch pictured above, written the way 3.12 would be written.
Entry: 12.41
